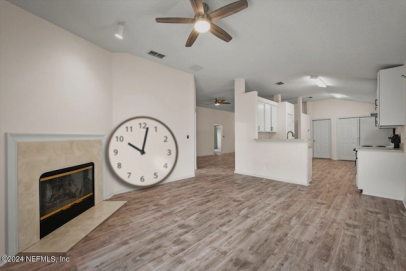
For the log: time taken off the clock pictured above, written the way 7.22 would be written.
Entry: 10.02
